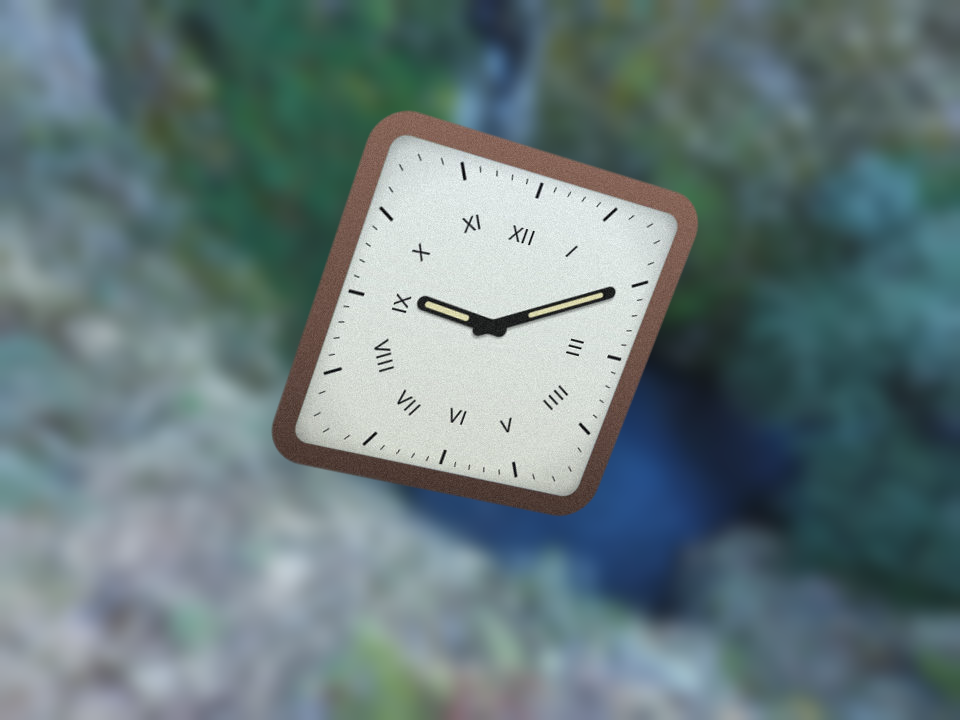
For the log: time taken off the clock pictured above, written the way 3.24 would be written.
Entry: 9.10
